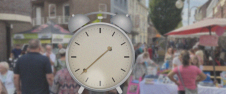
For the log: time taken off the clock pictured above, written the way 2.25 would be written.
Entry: 1.38
